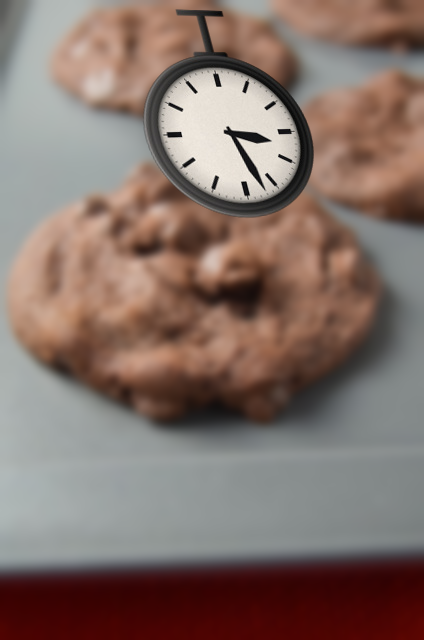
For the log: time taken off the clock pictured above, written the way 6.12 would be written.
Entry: 3.27
